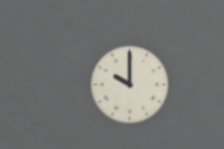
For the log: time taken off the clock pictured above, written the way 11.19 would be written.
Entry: 10.00
